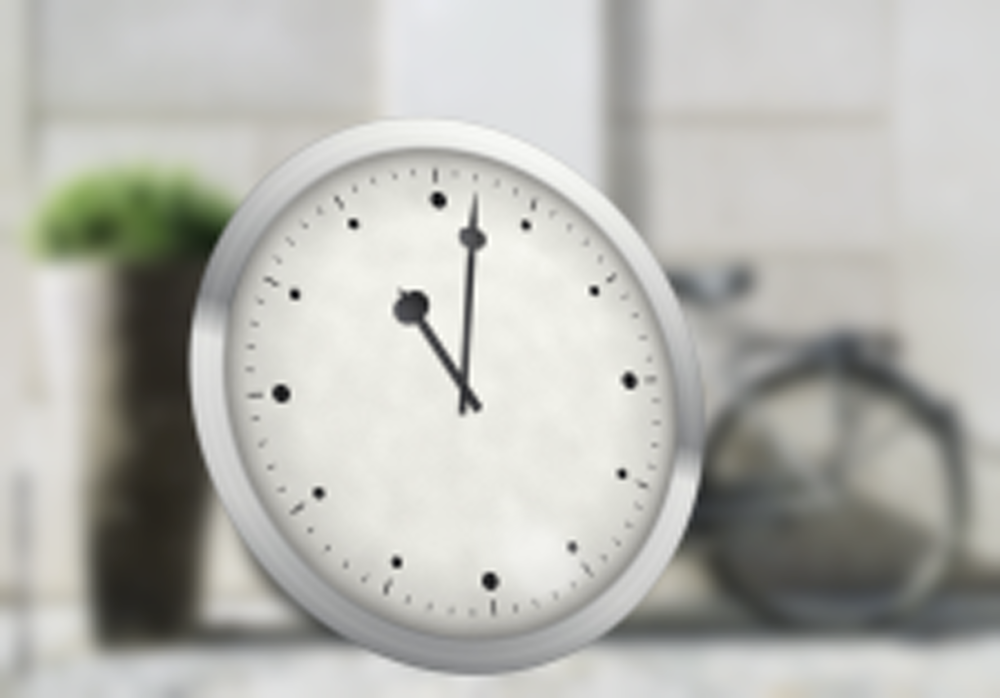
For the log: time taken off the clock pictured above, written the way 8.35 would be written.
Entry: 11.02
